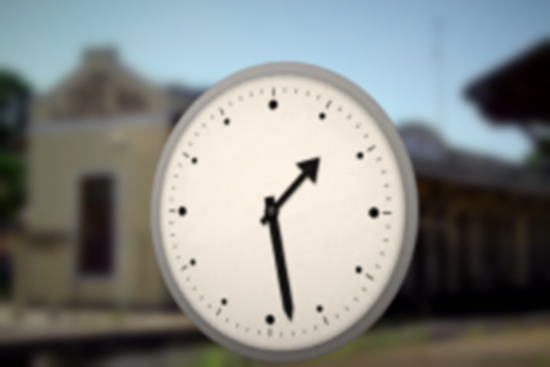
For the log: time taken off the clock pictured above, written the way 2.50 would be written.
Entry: 1.28
